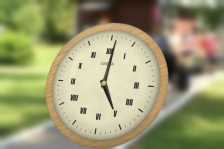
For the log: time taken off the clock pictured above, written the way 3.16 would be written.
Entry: 5.01
